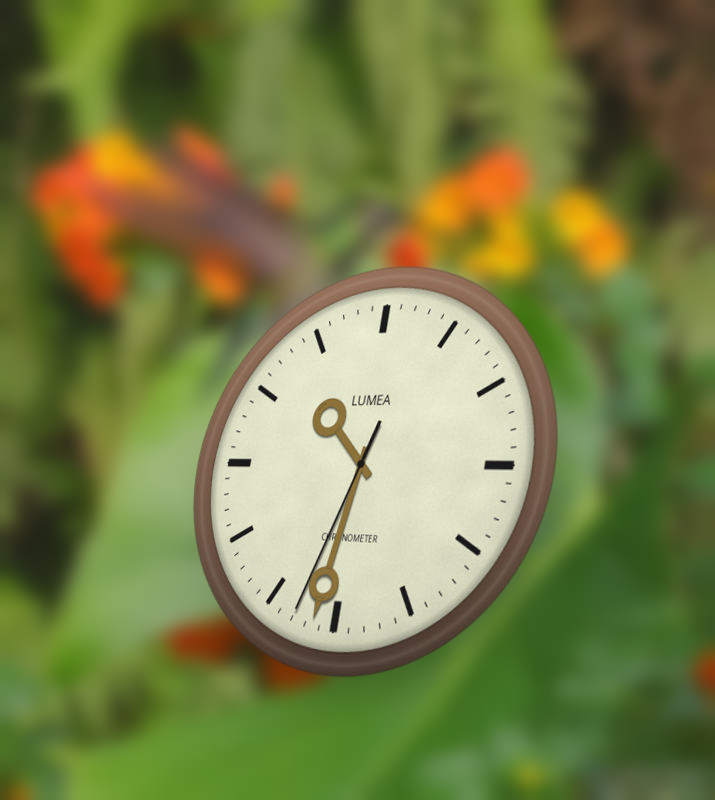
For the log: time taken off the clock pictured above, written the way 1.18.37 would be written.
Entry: 10.31.33
